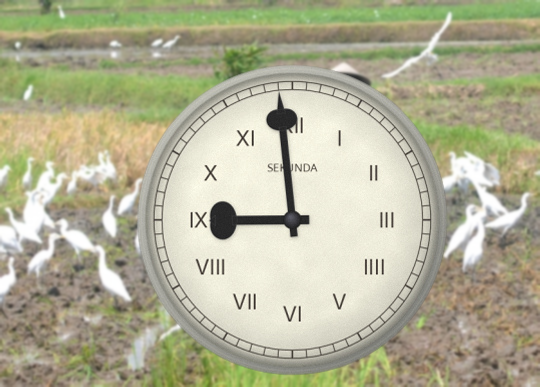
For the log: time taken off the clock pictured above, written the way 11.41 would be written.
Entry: 8.59
